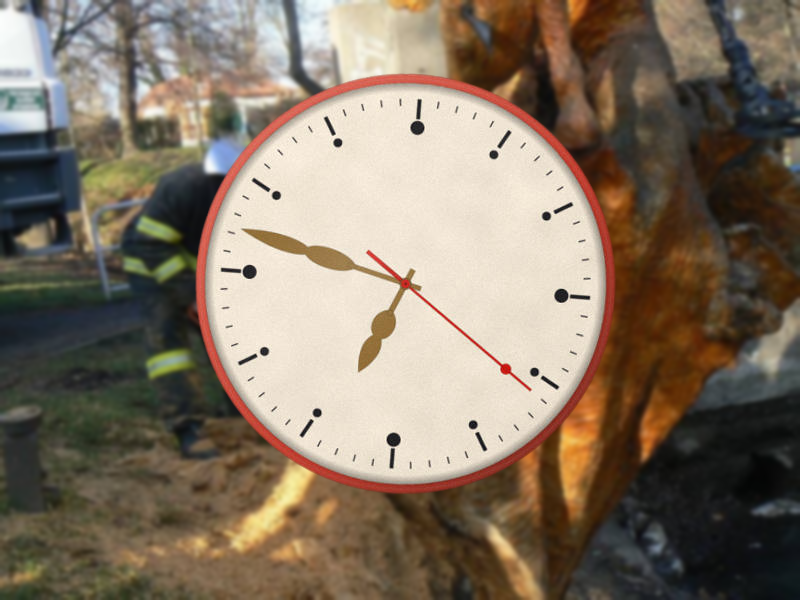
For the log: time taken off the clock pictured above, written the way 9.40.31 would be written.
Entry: 6.47.21
